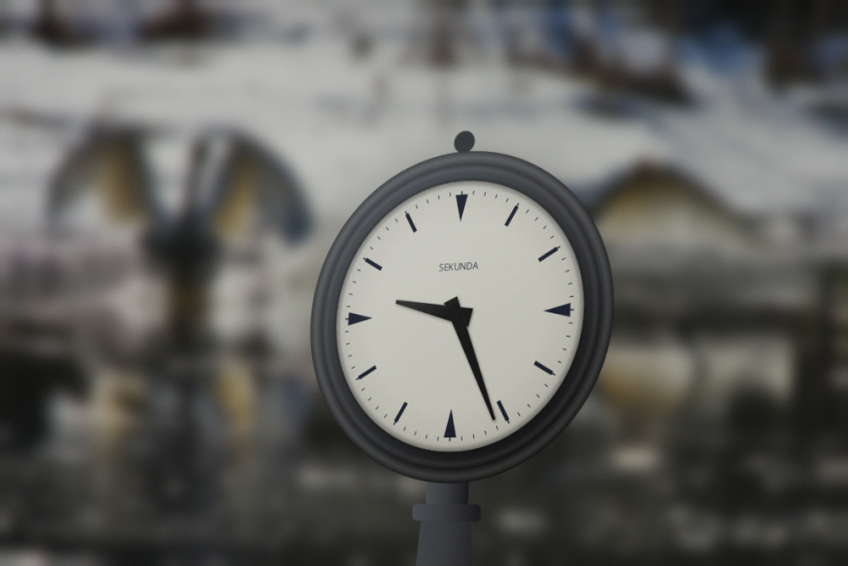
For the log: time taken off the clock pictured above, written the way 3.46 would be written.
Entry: 9.26
